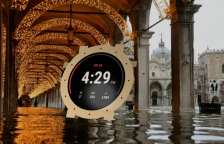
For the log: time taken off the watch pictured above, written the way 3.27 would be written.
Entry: 4.29
